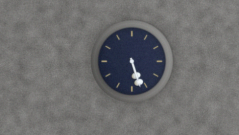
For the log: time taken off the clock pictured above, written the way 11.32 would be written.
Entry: 5.27
